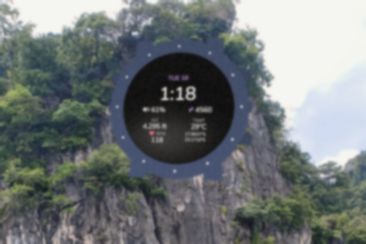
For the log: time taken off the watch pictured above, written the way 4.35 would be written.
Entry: 1.18
